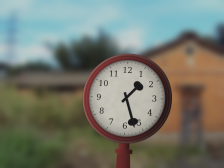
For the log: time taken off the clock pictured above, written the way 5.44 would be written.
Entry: 1.27
